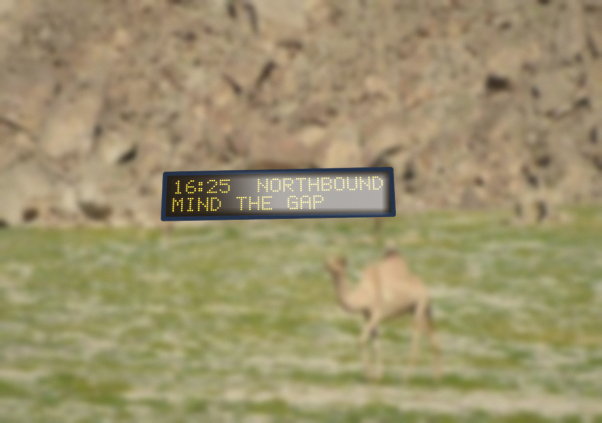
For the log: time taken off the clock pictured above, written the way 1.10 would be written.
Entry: 16.25
